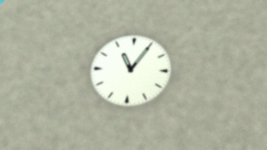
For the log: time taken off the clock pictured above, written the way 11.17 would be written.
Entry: 11.05
